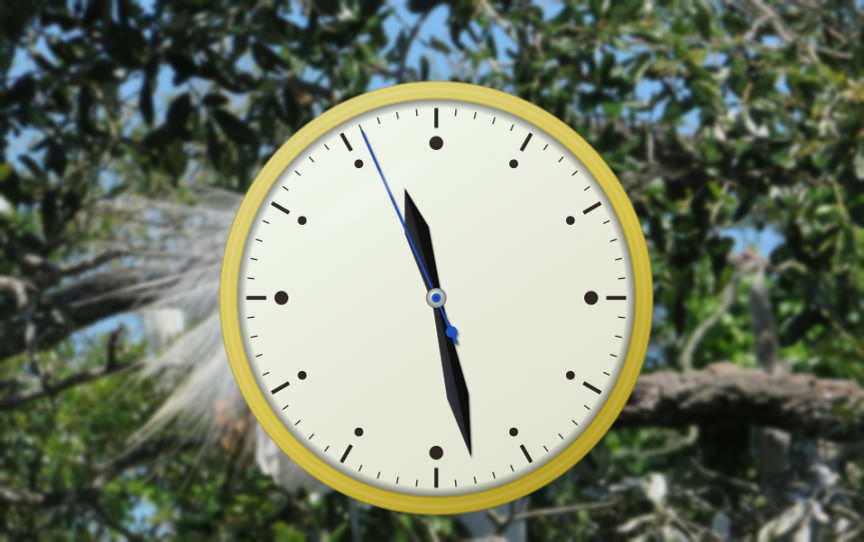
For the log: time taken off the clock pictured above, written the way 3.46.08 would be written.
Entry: 11.27.56
